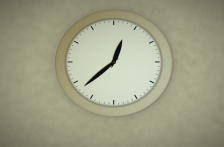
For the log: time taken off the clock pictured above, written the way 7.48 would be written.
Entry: 12.38
